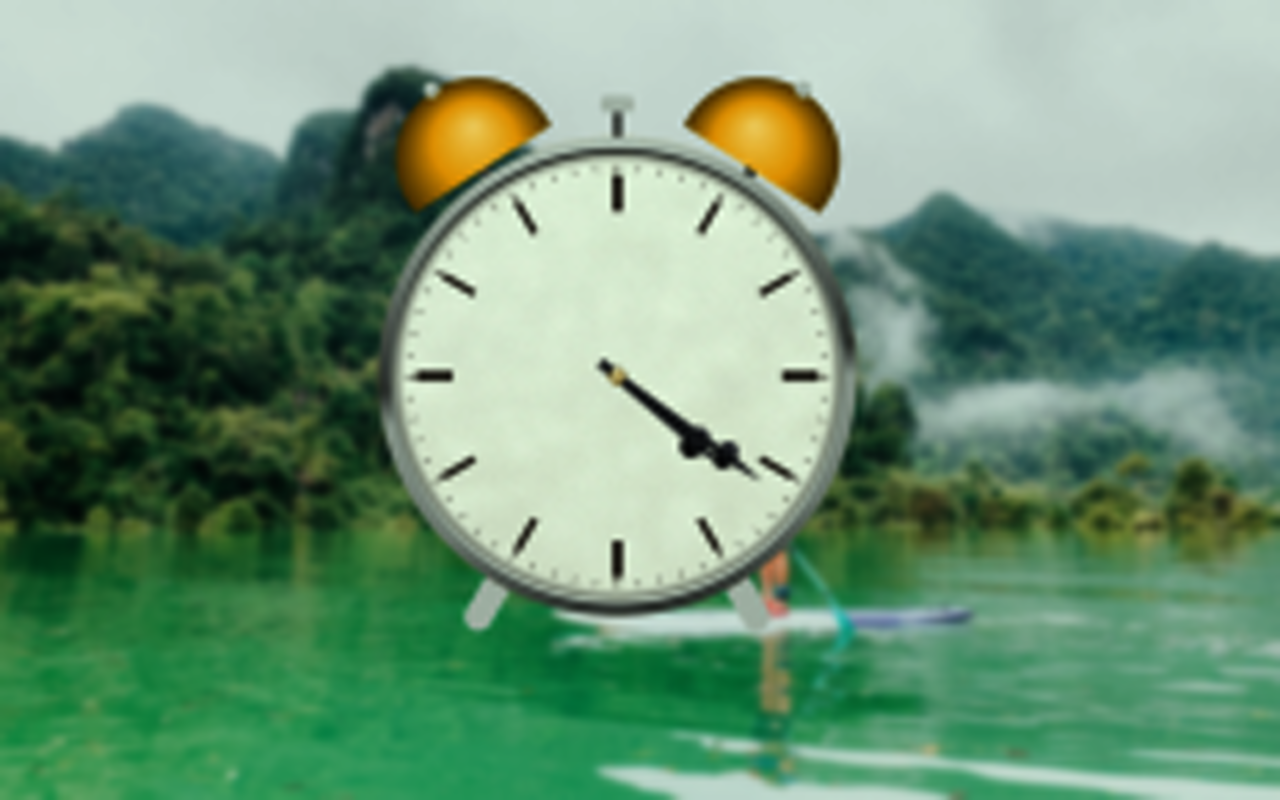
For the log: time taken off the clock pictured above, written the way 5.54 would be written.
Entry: 4.21
